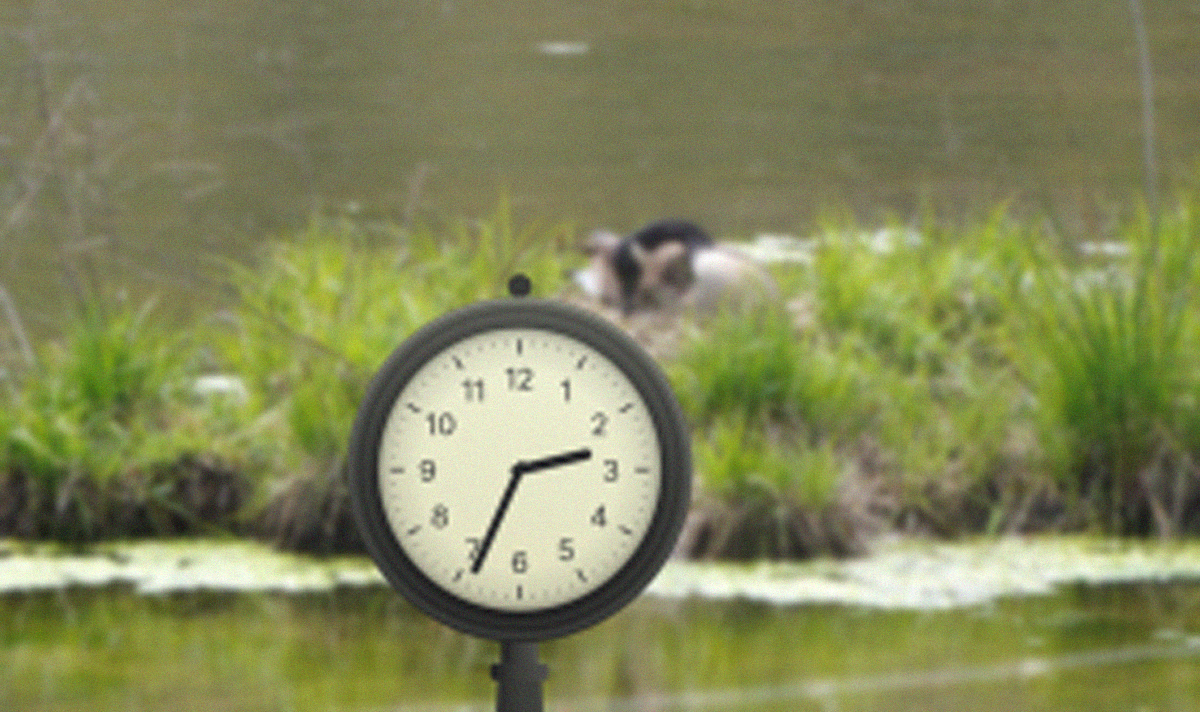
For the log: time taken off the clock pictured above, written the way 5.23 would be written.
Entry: 2.34
